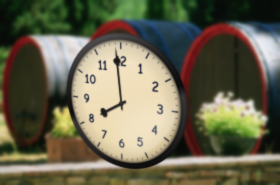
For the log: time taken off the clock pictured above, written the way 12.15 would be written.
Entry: 7.59
